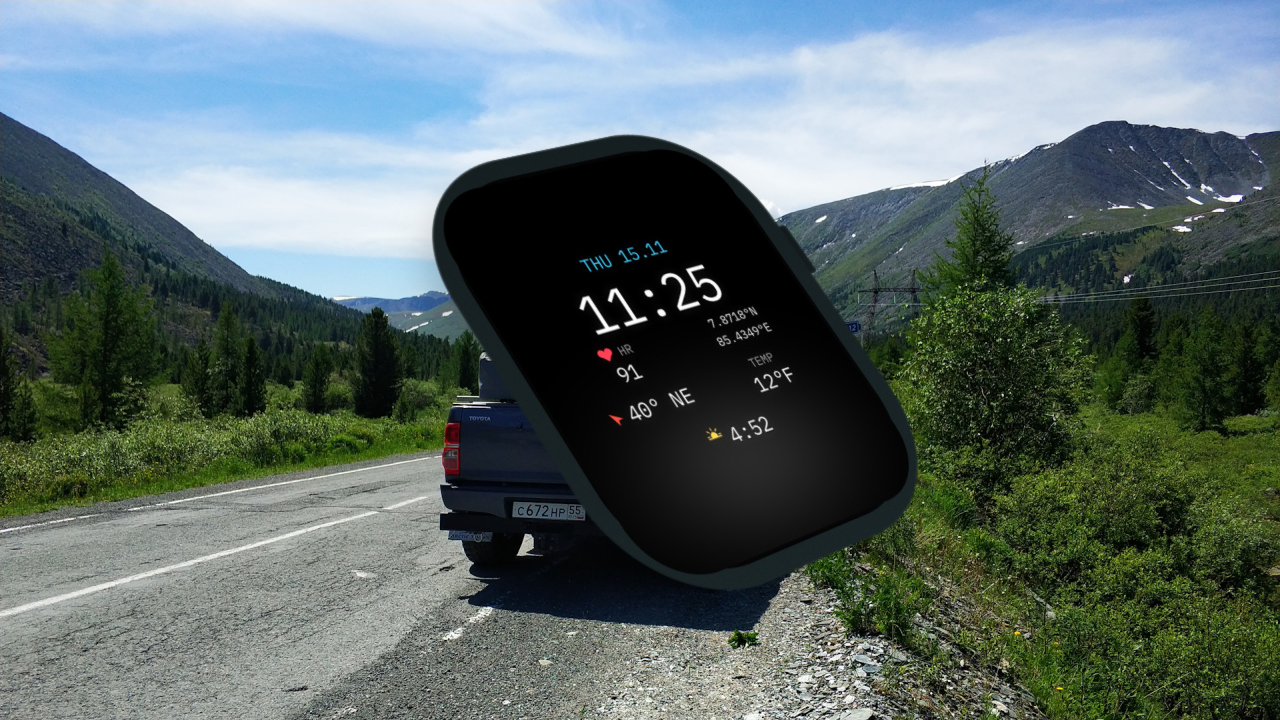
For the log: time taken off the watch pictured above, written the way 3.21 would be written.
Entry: 11.25
